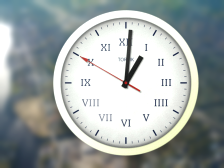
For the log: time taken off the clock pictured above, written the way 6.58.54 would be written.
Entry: 1.00.50
